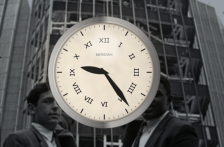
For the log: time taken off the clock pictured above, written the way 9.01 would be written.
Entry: 9.24
